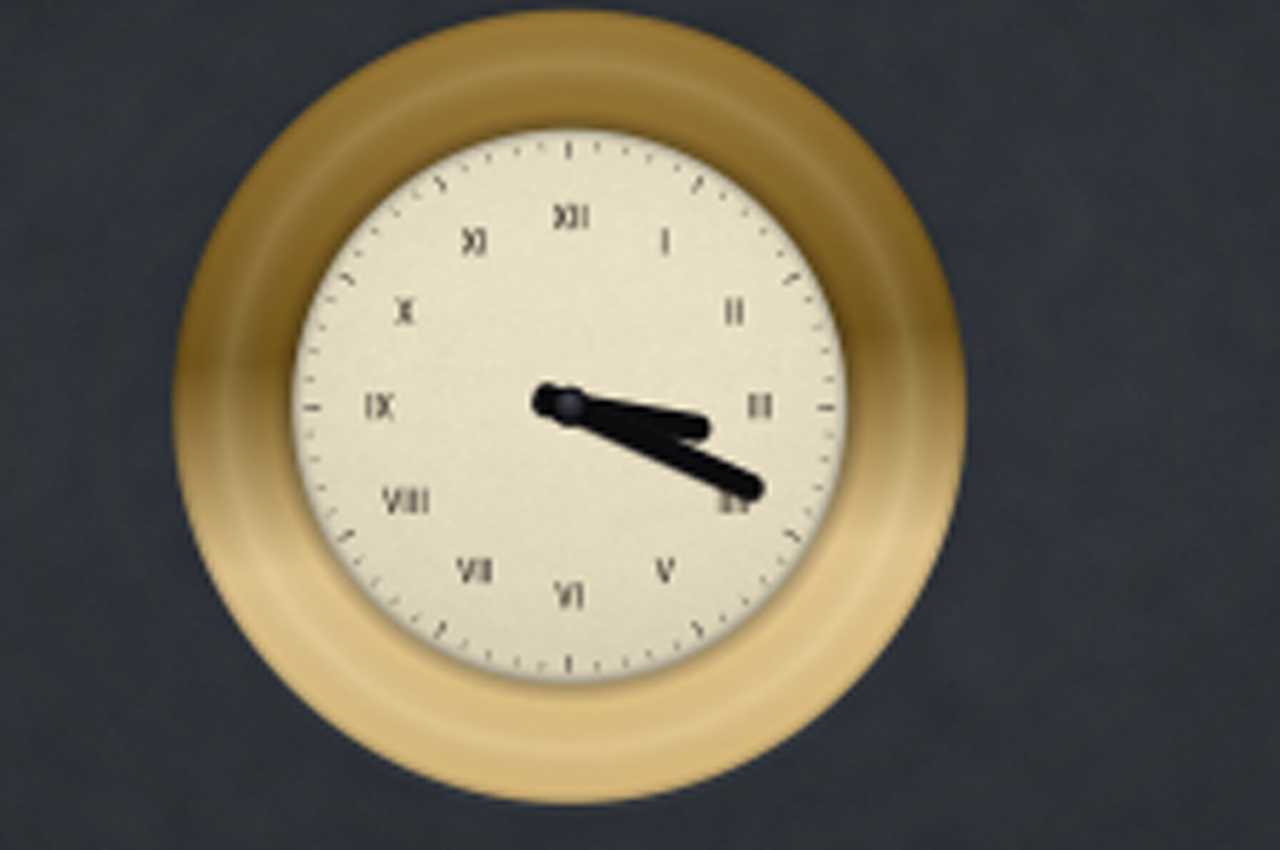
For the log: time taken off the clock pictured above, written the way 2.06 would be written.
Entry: 3.19
